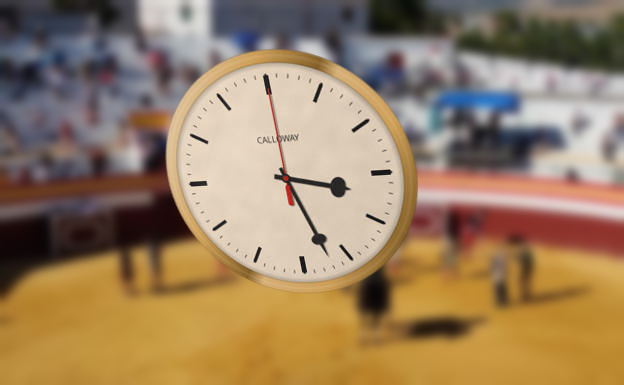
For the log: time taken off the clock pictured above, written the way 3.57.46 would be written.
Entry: 3.27.00
